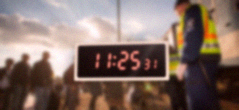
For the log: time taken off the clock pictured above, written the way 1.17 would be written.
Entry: 11.25
